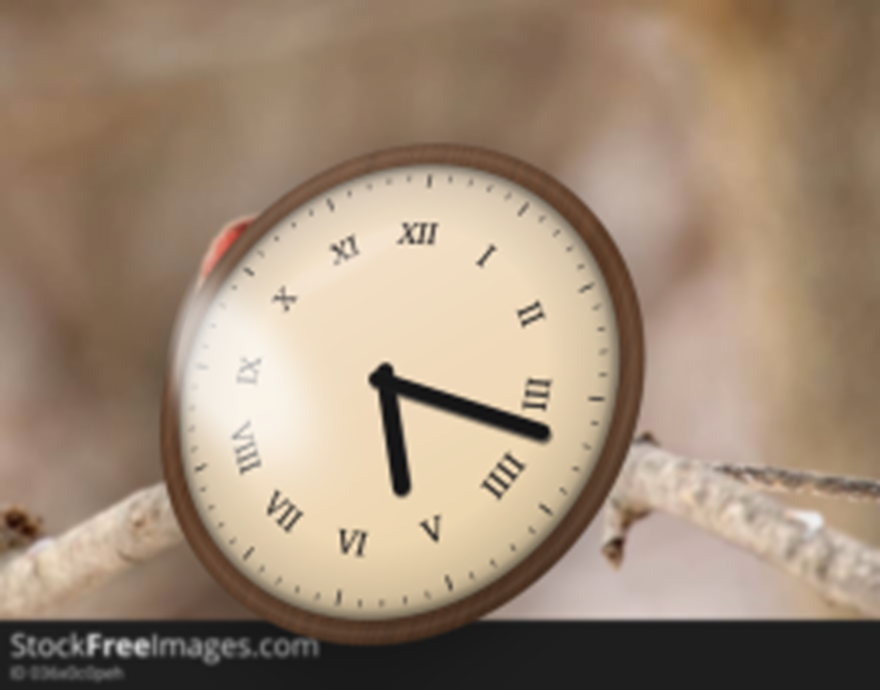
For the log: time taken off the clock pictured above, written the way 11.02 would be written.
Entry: 5.17
